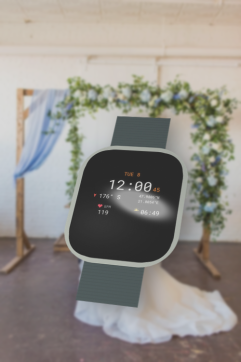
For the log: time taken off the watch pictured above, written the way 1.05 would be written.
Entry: 12.00
